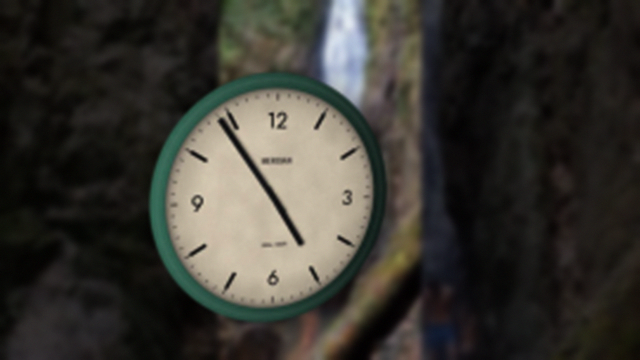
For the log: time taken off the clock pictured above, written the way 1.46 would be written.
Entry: 4.54
